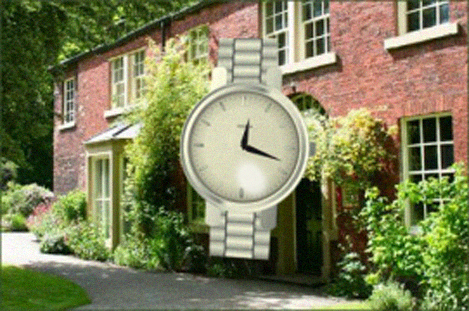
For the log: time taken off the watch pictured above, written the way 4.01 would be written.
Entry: 12.18
